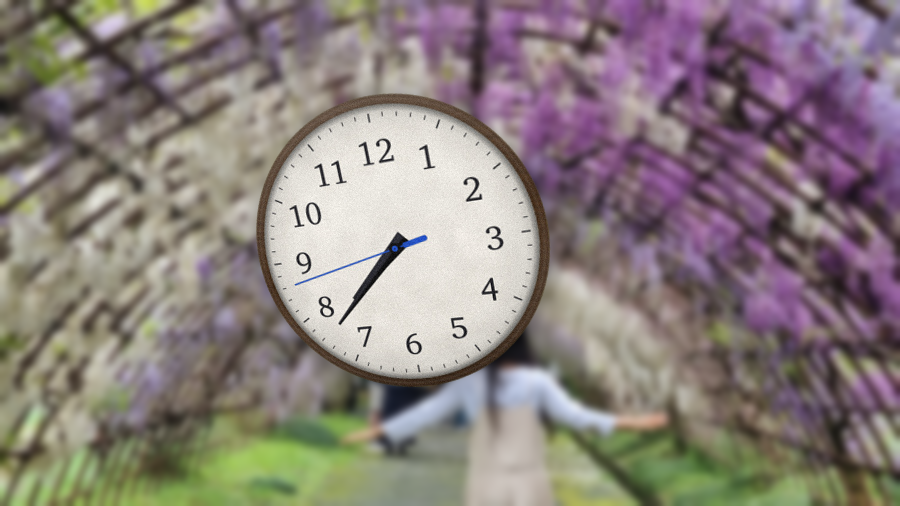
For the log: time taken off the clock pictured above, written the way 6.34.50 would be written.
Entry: 7.37.43
